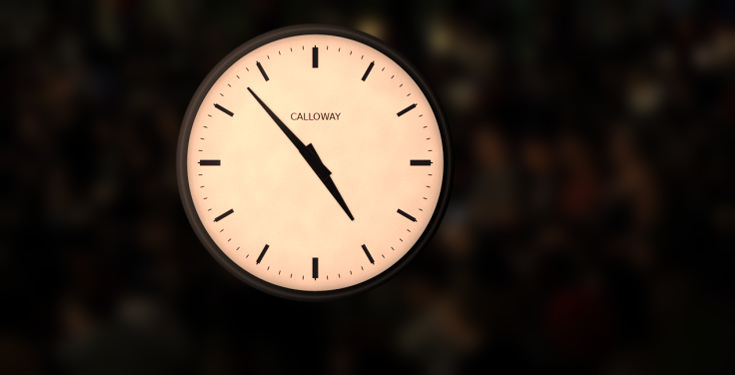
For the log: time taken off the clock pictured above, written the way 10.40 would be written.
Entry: 4.53
